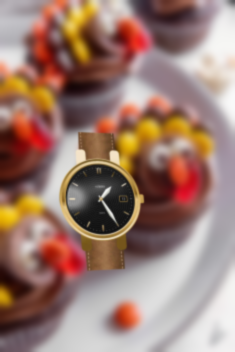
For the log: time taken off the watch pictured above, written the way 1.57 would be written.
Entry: 1.25
